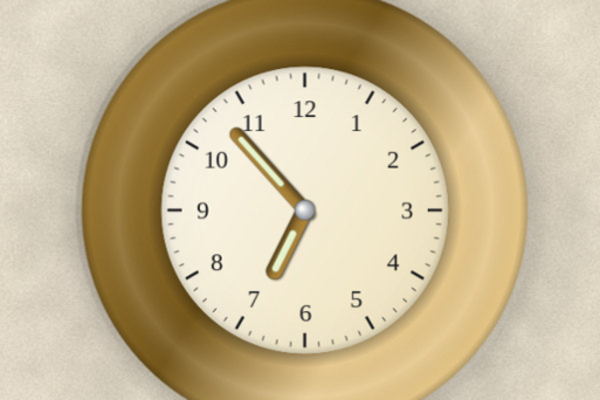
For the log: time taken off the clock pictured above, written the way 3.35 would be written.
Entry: 6.53
